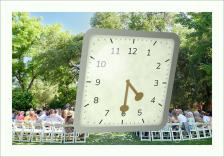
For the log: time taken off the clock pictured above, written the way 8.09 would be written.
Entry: 4.30
